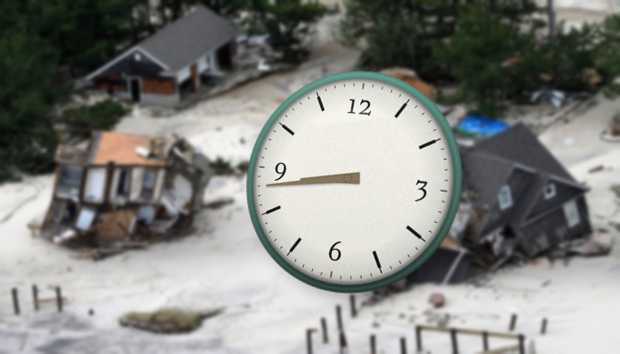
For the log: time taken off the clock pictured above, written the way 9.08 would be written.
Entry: 8.43
